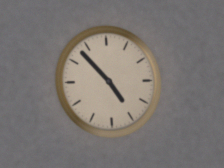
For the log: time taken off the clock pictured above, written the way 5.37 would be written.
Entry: 4.53
